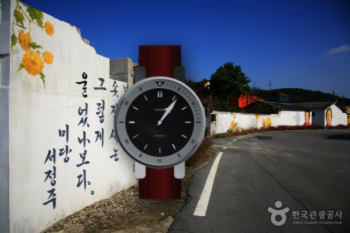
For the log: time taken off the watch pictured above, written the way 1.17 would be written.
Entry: 1.06
